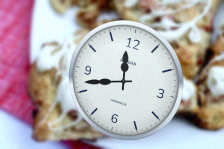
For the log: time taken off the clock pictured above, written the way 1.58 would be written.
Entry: 11.42
